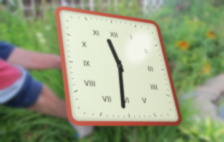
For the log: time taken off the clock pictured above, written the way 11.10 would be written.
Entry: 11.31
